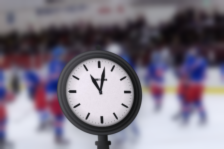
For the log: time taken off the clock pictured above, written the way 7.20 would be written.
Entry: 11.02
